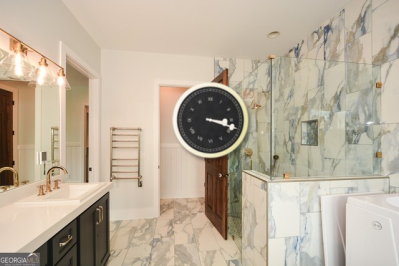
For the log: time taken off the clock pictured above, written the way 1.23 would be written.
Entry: 3.18
